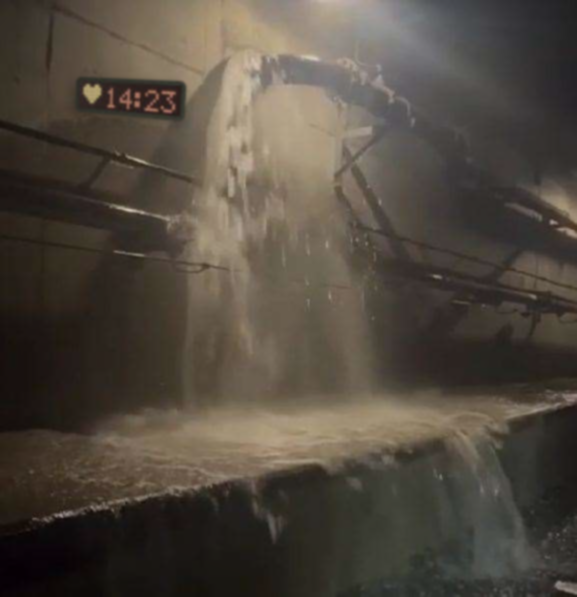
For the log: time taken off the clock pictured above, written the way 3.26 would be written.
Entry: 14.23
